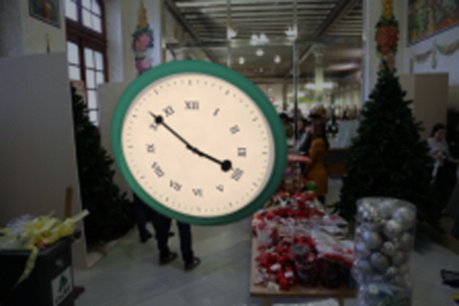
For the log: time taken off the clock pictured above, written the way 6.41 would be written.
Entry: 3.52
